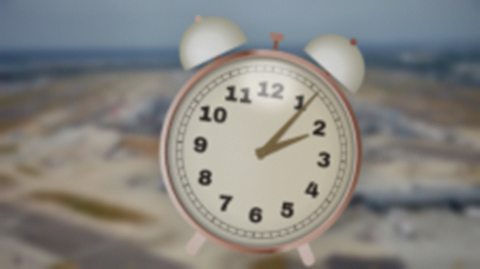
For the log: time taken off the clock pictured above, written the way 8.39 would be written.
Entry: 2.06
